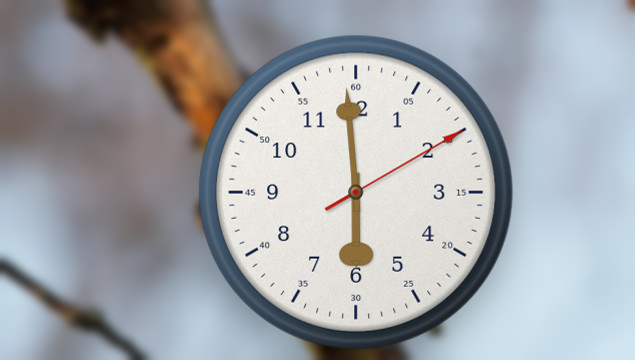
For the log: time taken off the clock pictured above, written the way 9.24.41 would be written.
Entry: 5.59.10
